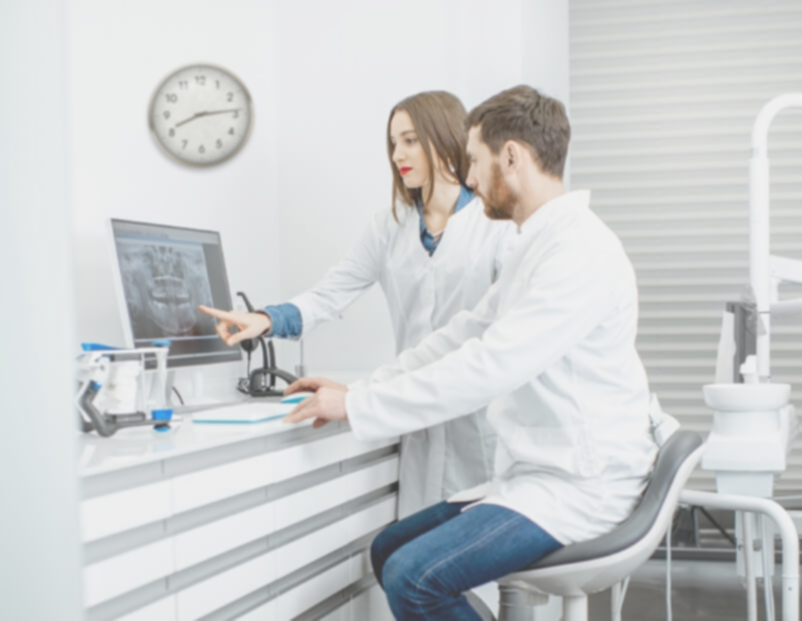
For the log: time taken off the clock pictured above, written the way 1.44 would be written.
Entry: 8.14
